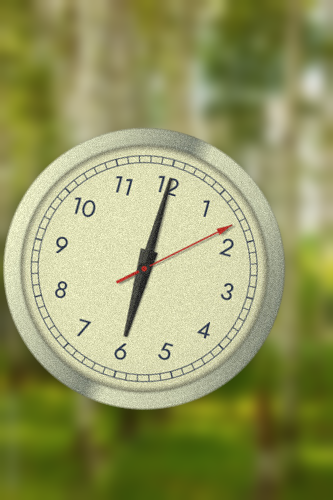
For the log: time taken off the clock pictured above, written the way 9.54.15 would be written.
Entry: 6.00.08
